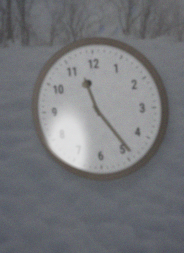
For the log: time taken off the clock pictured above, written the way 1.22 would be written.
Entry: 11.24
